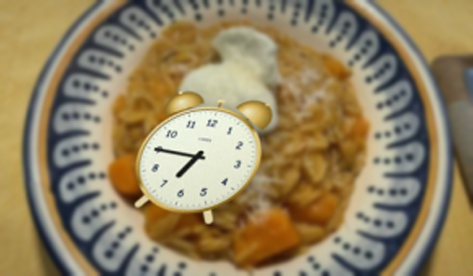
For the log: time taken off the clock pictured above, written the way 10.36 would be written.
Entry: 6.45
